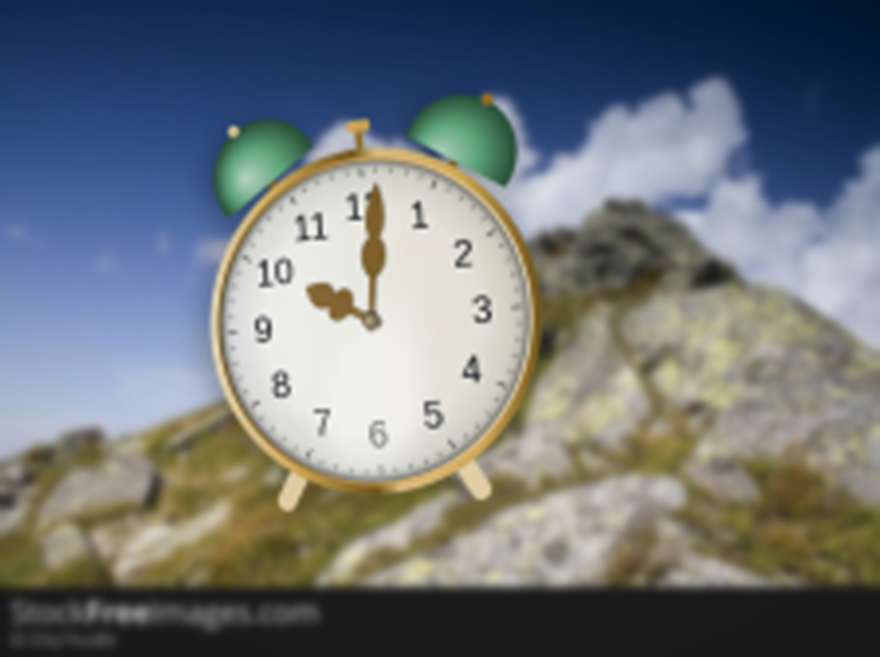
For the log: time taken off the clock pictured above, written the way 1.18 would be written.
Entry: 10.01
